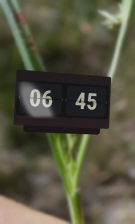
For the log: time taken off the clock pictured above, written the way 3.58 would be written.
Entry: 6.45
